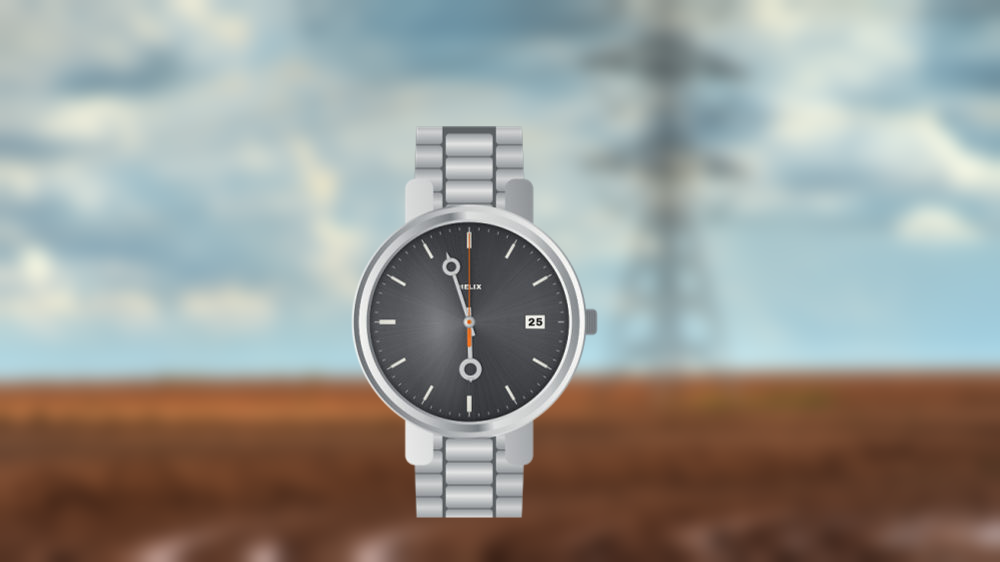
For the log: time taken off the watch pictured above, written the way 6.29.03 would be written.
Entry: 5.57.00
